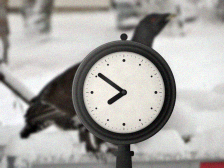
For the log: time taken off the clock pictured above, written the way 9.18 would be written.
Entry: 7.51
